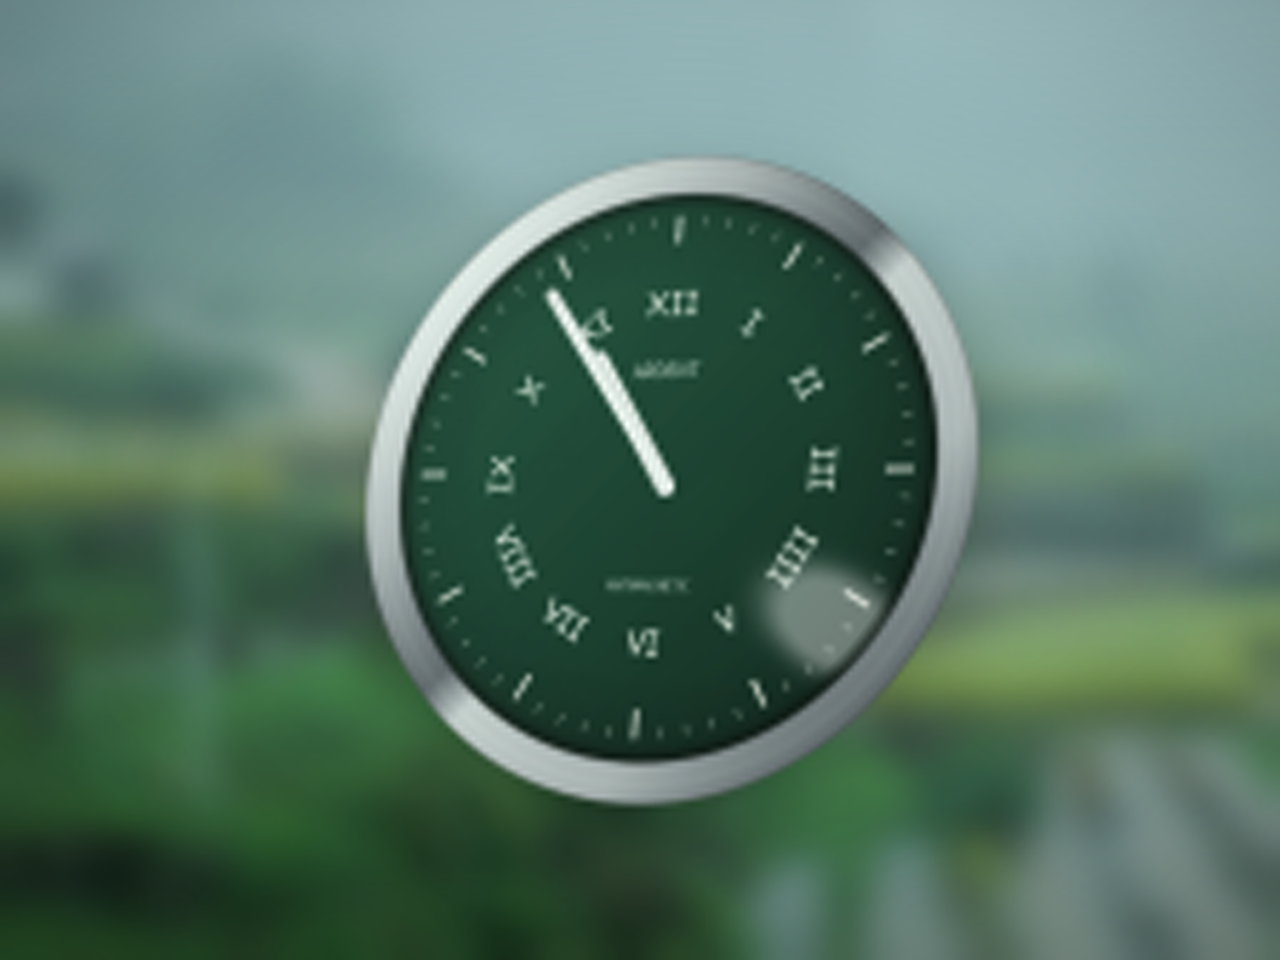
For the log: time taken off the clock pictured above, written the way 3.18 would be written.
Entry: 10.54
